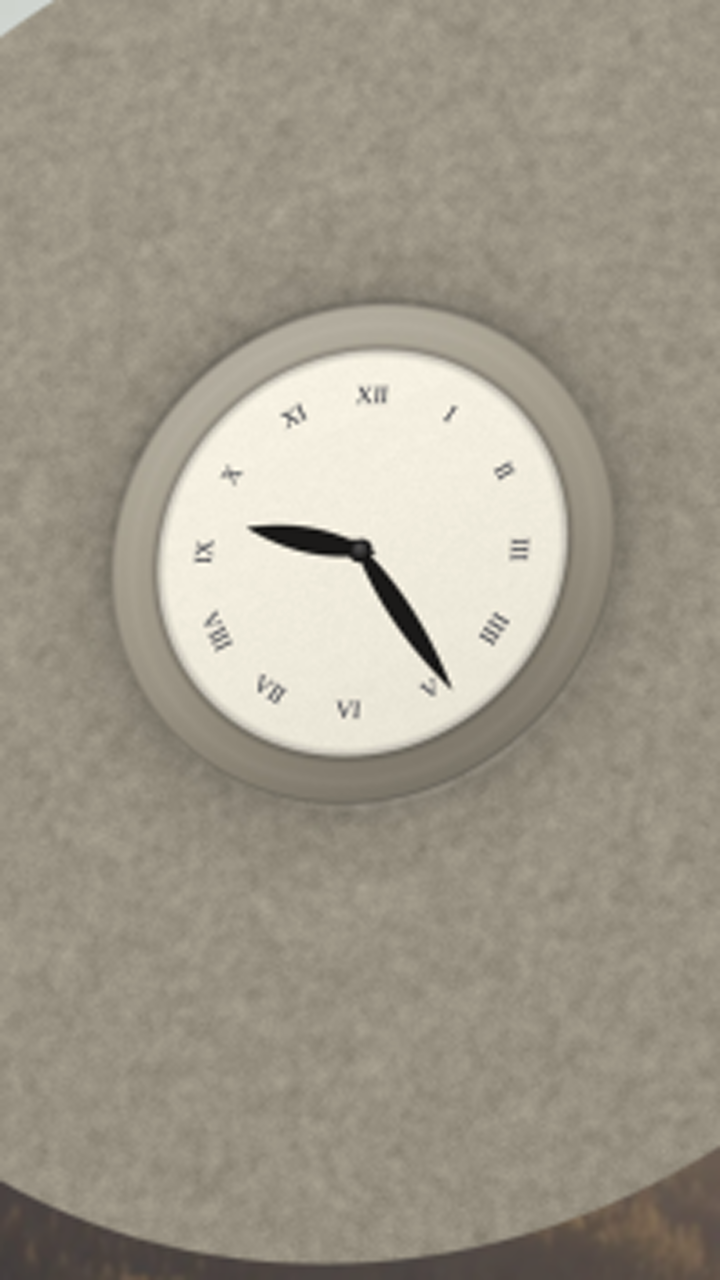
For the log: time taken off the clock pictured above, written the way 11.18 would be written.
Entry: 9.24
